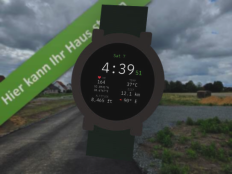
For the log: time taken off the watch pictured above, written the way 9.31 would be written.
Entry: 4.39
